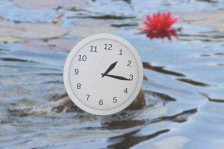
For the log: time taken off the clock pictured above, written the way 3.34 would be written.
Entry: 1.16
